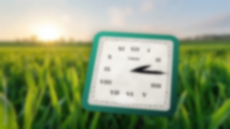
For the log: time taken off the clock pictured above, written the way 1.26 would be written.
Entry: 2.15
